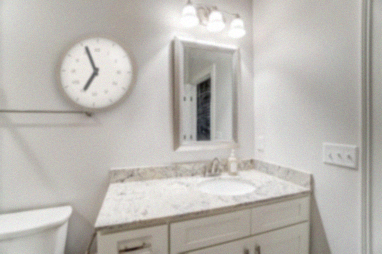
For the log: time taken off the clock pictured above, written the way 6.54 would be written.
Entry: 6.56
